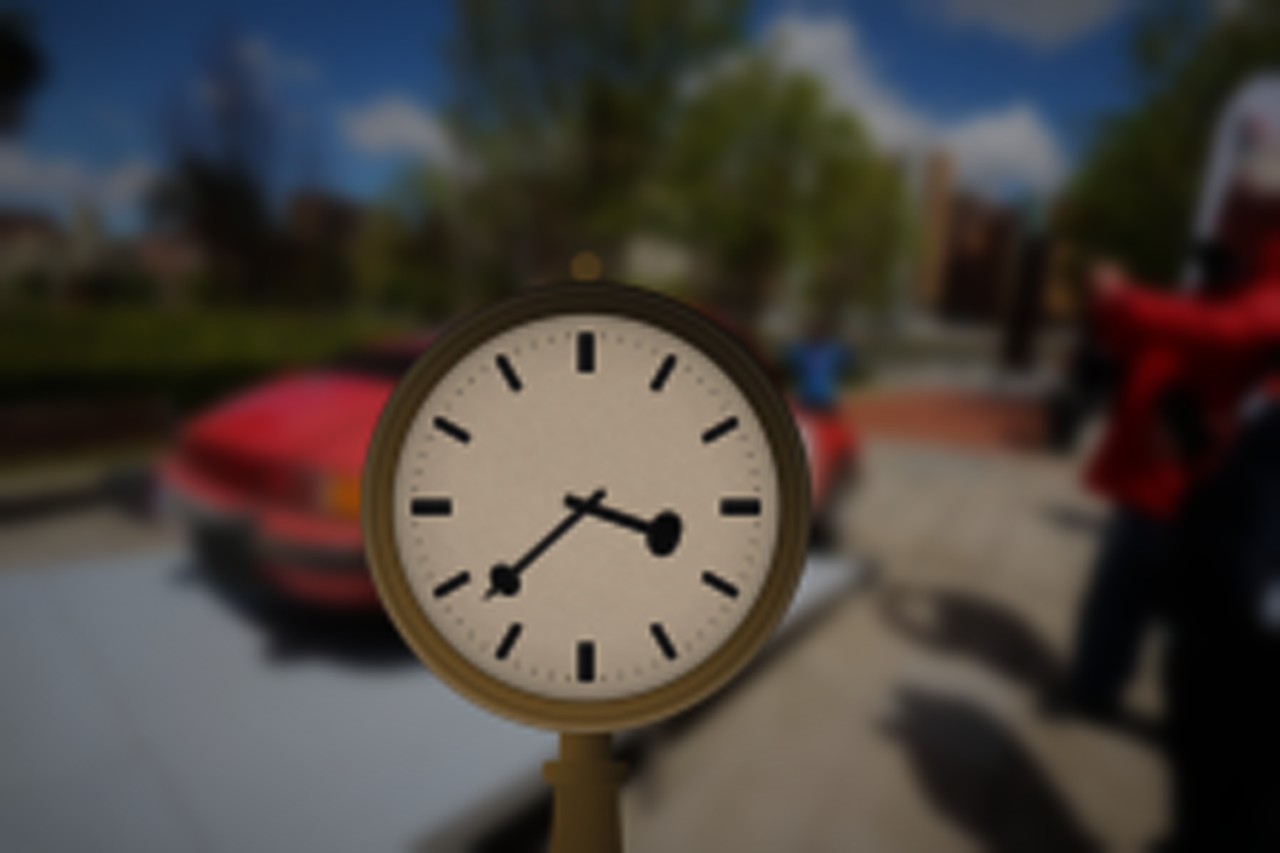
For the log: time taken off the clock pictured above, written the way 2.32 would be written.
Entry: 3.38
